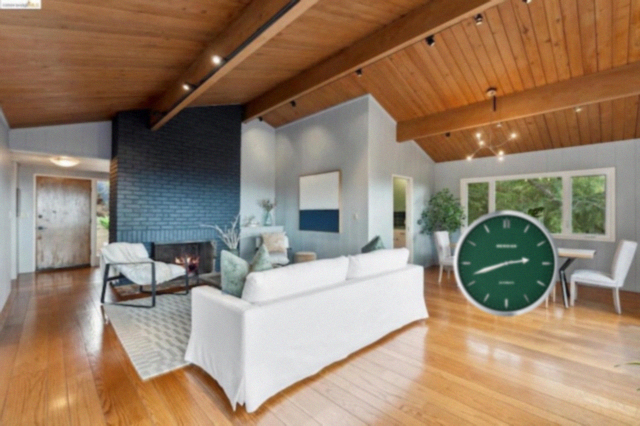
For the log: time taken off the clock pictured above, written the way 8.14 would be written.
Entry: 2.42
